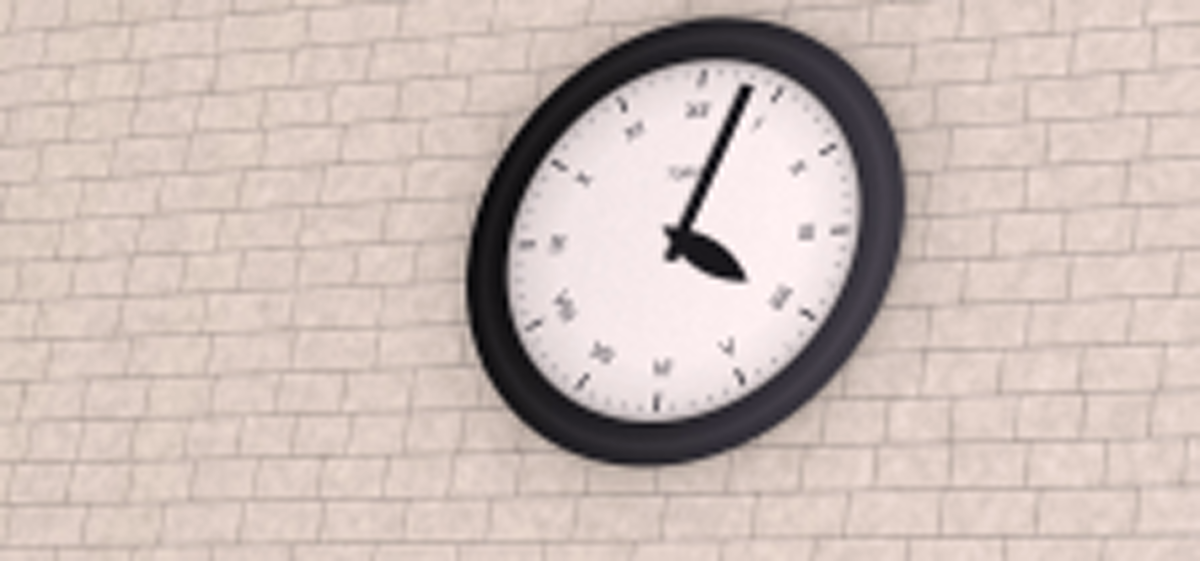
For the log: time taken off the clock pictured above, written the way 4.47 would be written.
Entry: 4.03
